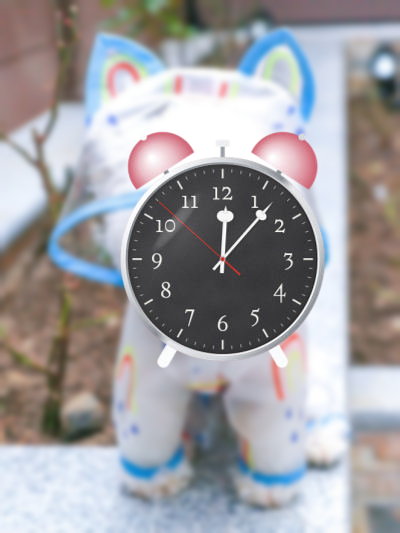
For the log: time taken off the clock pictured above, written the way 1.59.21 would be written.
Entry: 12.06.52
